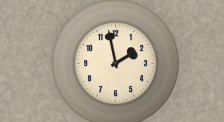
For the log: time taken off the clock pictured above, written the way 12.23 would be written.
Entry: 1.58
